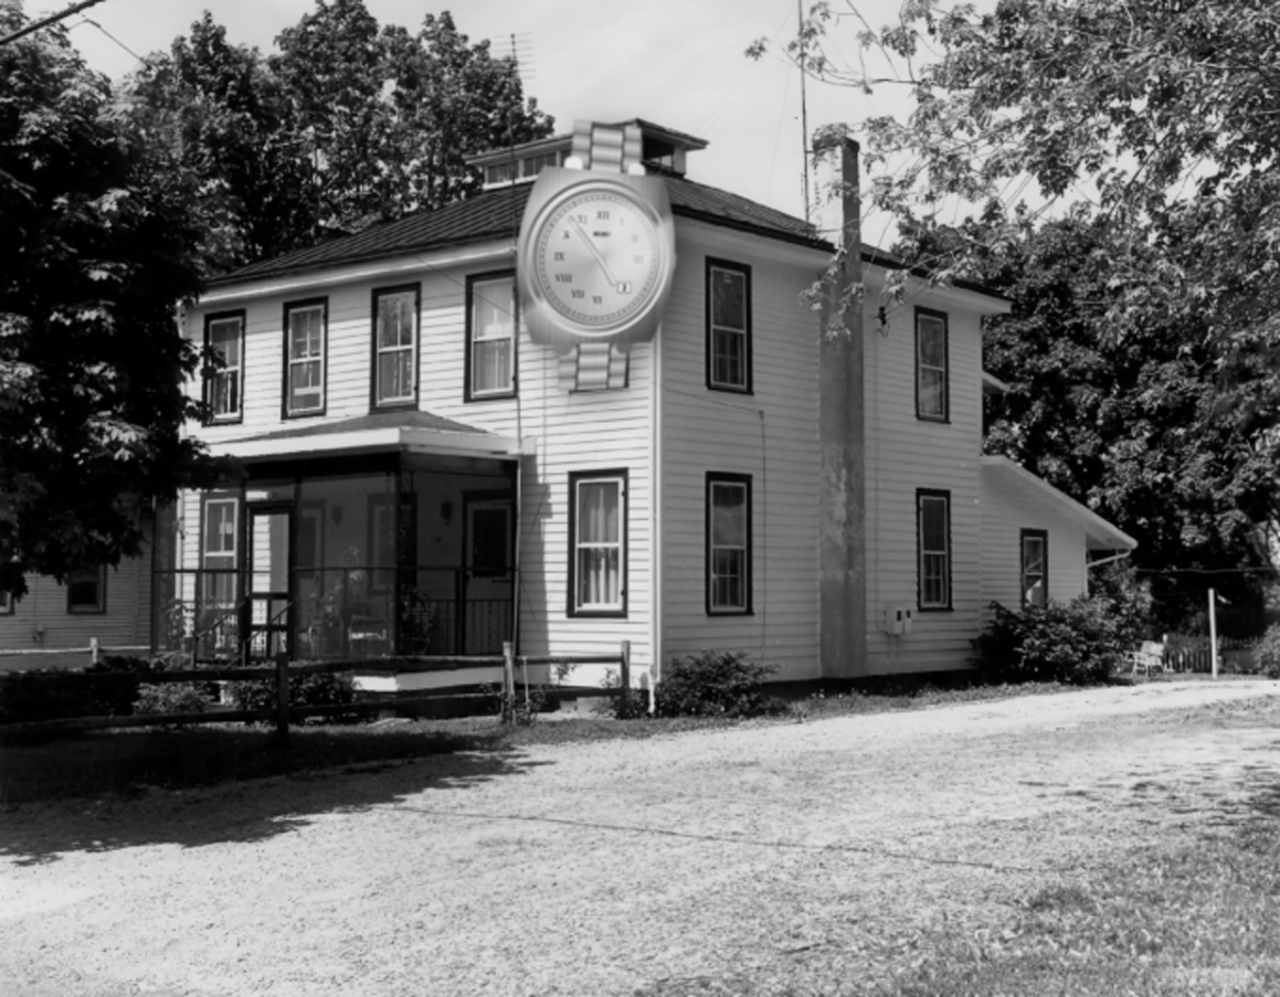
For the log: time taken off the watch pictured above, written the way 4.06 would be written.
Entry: 4.53
